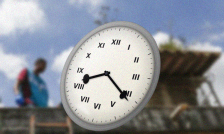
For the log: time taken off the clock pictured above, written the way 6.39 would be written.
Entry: 8.21
